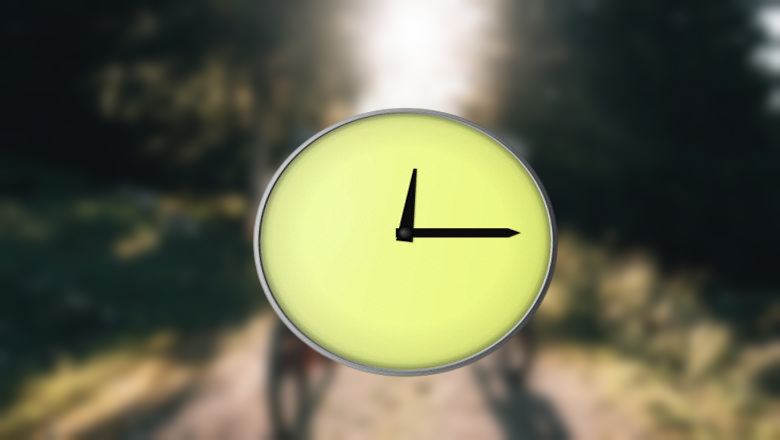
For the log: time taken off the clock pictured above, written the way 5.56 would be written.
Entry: 12.15
